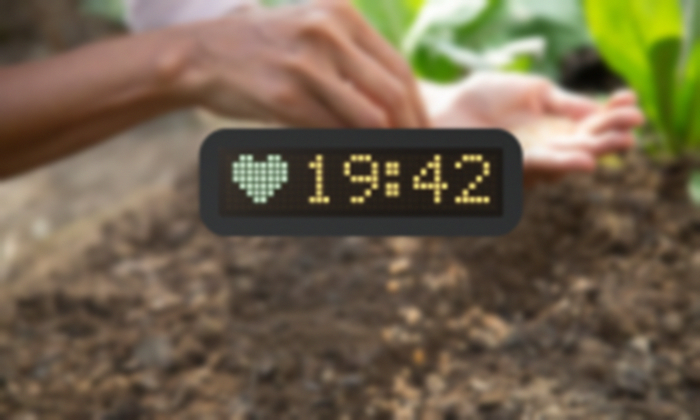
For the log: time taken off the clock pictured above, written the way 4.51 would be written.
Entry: 19.42
